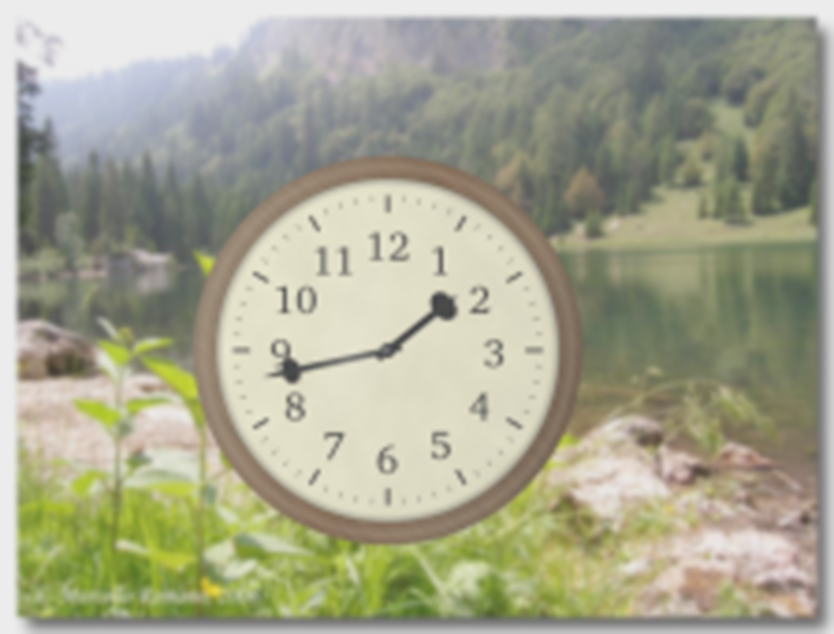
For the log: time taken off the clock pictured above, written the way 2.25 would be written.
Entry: 1.43
